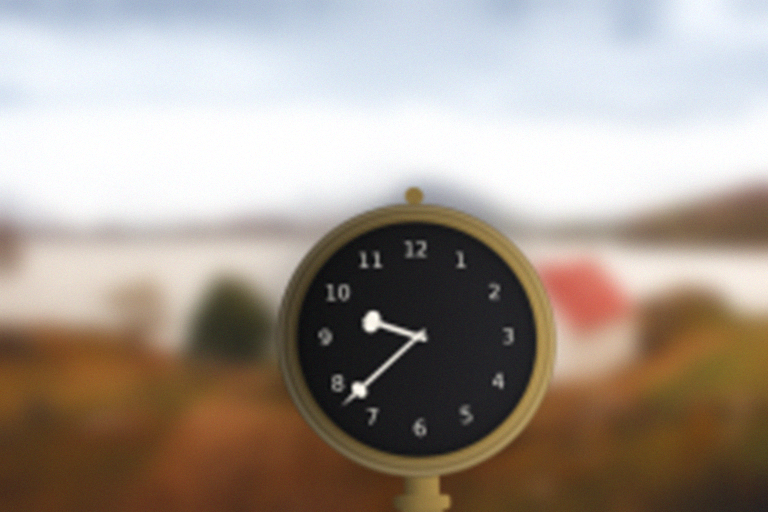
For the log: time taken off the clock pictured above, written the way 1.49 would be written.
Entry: 9.38
